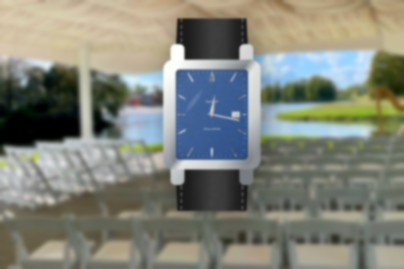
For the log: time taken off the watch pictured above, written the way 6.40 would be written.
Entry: 12.17
